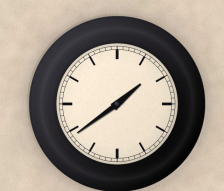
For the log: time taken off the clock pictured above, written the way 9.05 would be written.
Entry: 1.39
